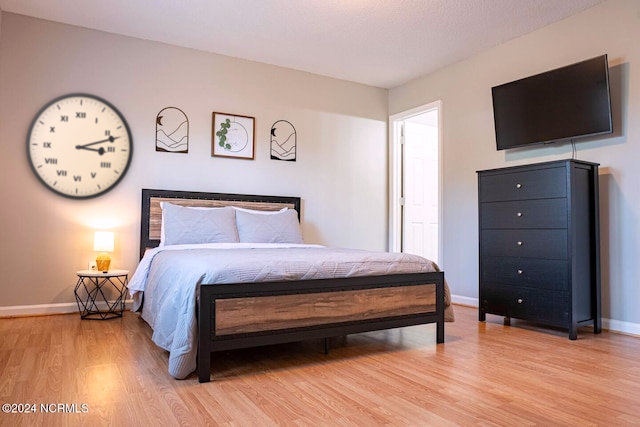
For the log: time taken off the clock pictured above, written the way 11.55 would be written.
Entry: 3.12
